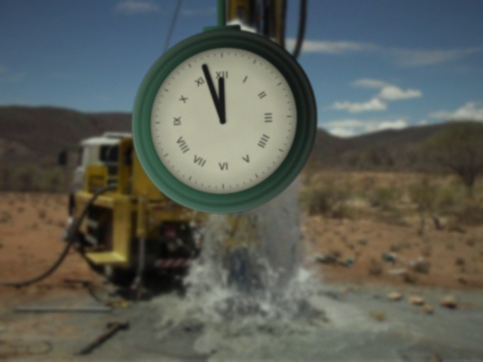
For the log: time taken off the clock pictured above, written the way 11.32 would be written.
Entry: 11.57
